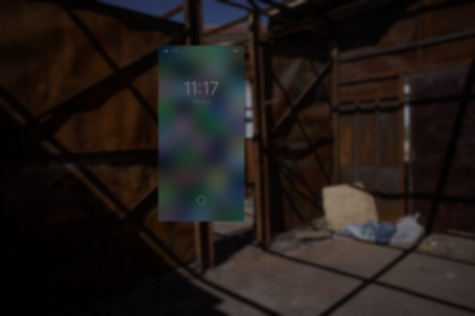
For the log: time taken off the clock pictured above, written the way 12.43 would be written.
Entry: 11.17
